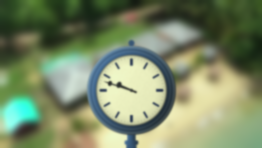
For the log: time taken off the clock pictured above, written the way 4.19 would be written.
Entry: 9.48
